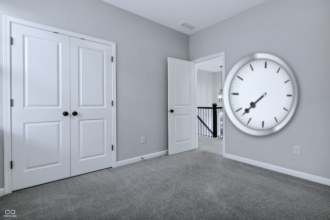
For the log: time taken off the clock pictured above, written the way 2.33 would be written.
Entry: 7.38
